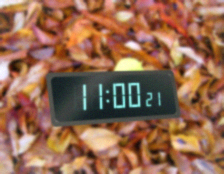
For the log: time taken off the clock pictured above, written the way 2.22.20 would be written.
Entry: 11.00.21
